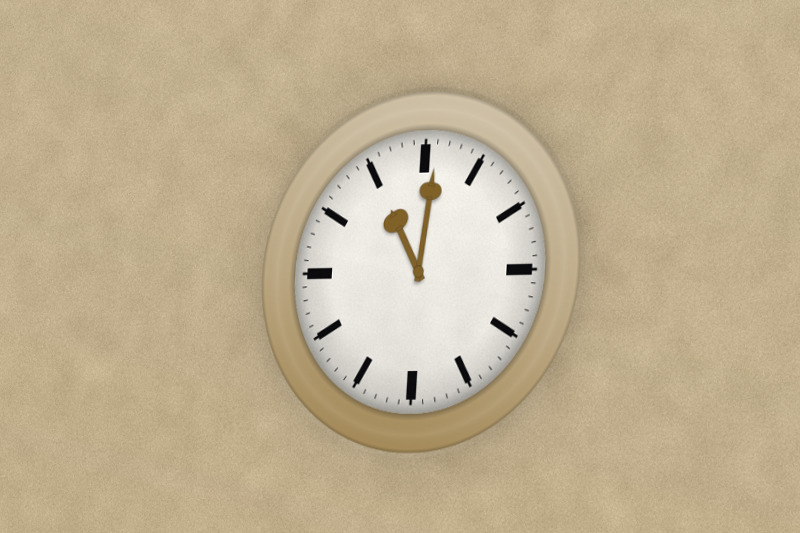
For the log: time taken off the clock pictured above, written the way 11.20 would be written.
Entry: 11.01
